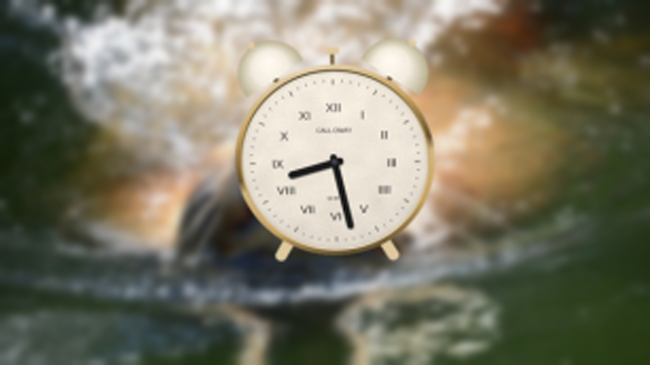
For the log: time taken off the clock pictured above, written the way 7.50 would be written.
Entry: 8.28
